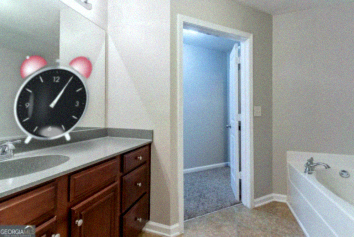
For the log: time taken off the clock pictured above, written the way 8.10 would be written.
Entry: 1.05
